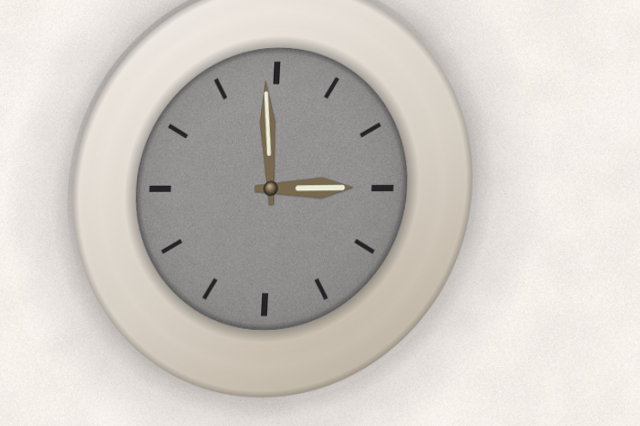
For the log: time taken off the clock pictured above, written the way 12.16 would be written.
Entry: 2.59
